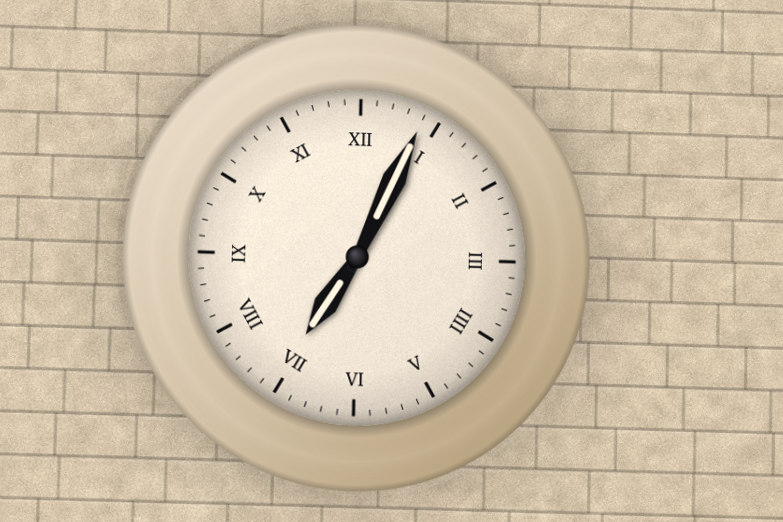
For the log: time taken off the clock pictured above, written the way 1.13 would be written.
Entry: 7.04
